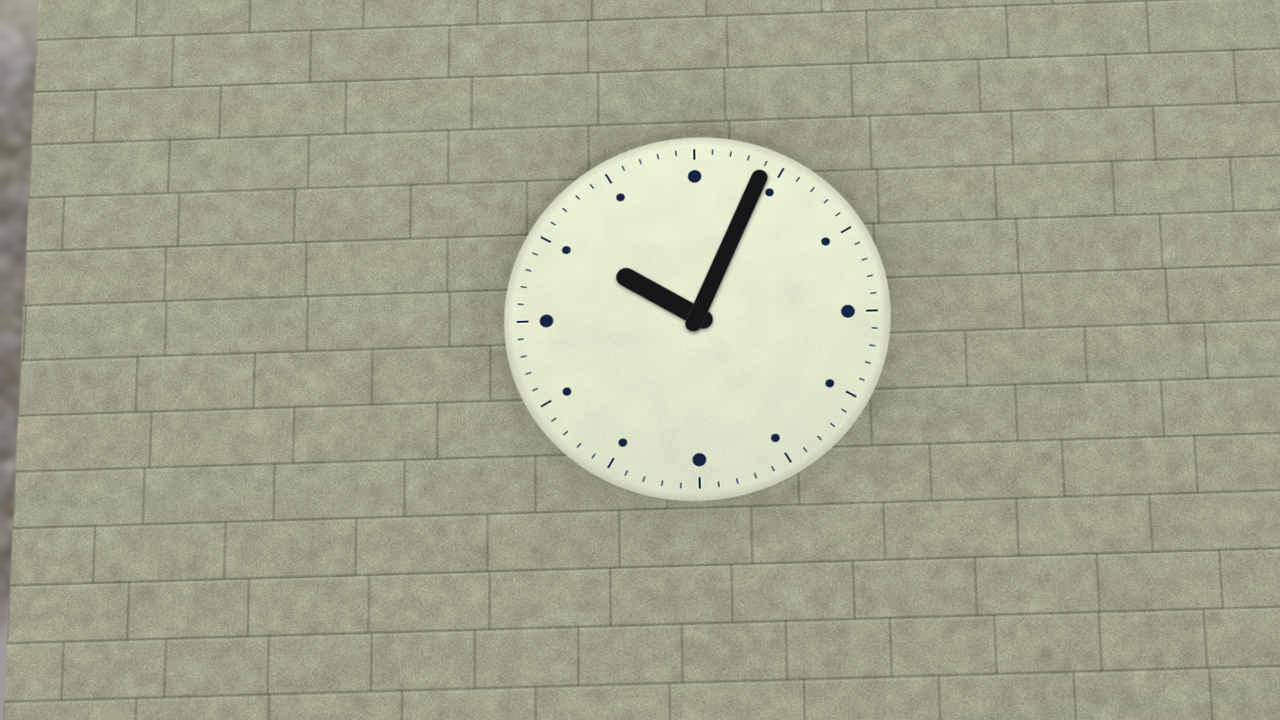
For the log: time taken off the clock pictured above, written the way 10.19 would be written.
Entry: 10.04
